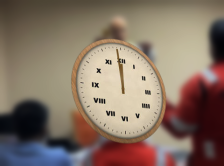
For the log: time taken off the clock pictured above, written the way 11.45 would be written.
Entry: 11.59
